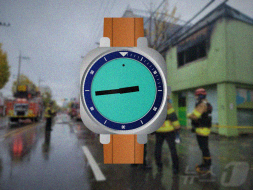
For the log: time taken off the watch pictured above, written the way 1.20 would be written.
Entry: 2.44
